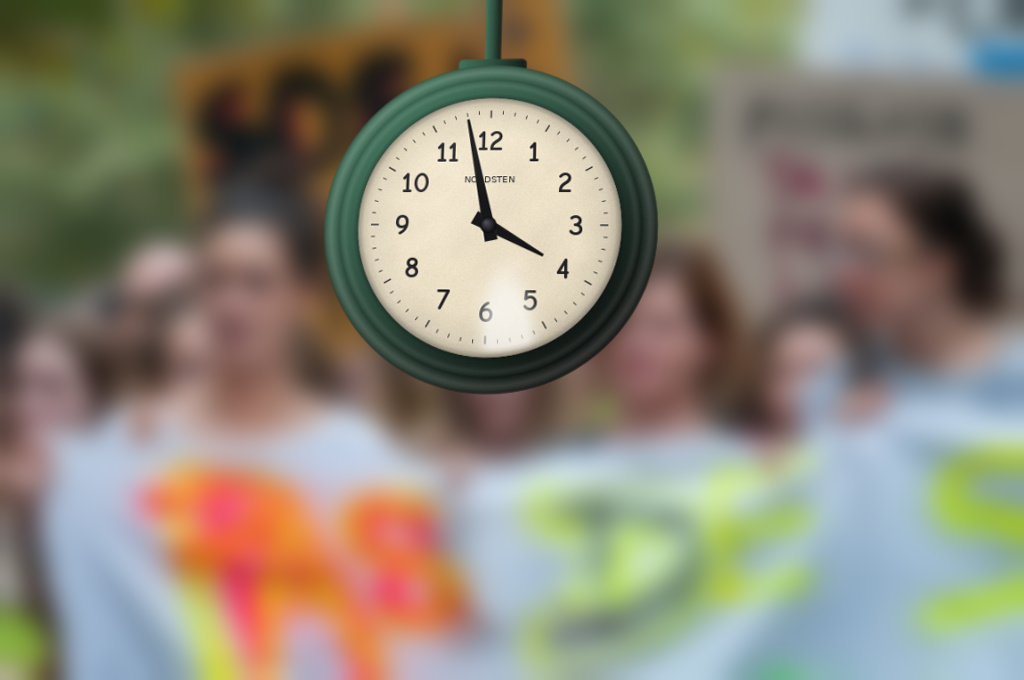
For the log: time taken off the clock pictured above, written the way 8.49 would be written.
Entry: 3.58
